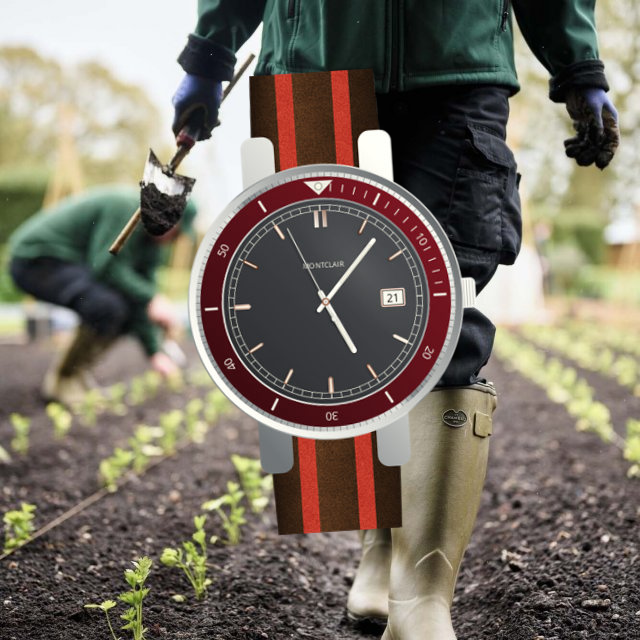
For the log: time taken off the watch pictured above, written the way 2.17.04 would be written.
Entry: 5.06.56
